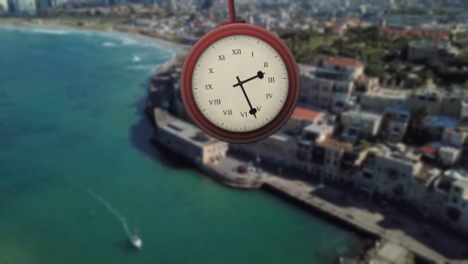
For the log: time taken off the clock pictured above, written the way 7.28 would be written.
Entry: 2.27
